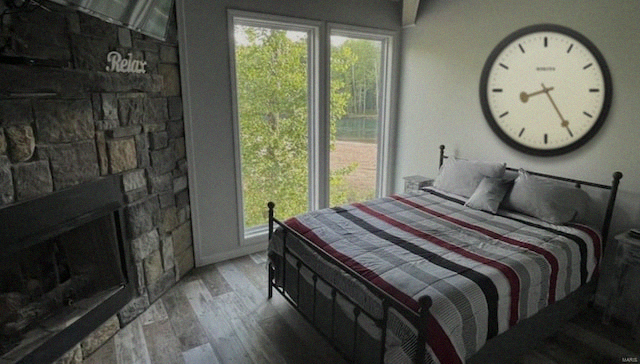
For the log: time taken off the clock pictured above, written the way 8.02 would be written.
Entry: 8.25
